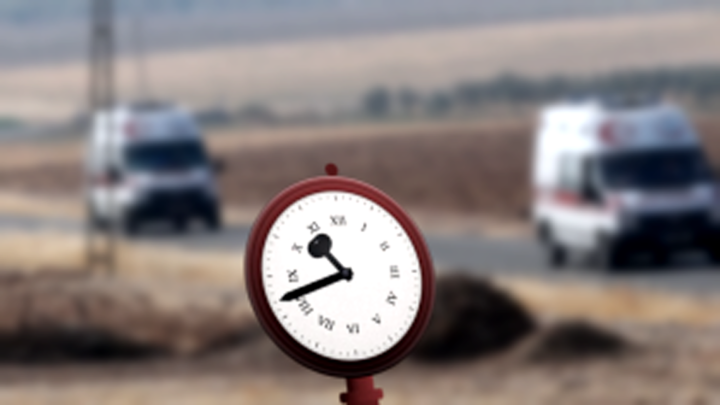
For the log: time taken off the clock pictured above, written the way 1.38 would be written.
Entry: 10.42
